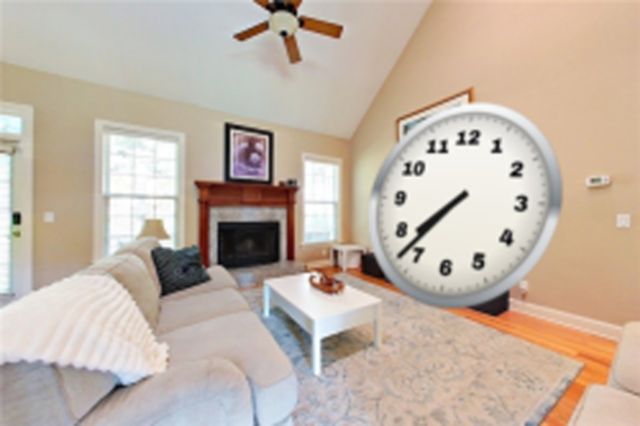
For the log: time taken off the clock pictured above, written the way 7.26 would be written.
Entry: 7.37
